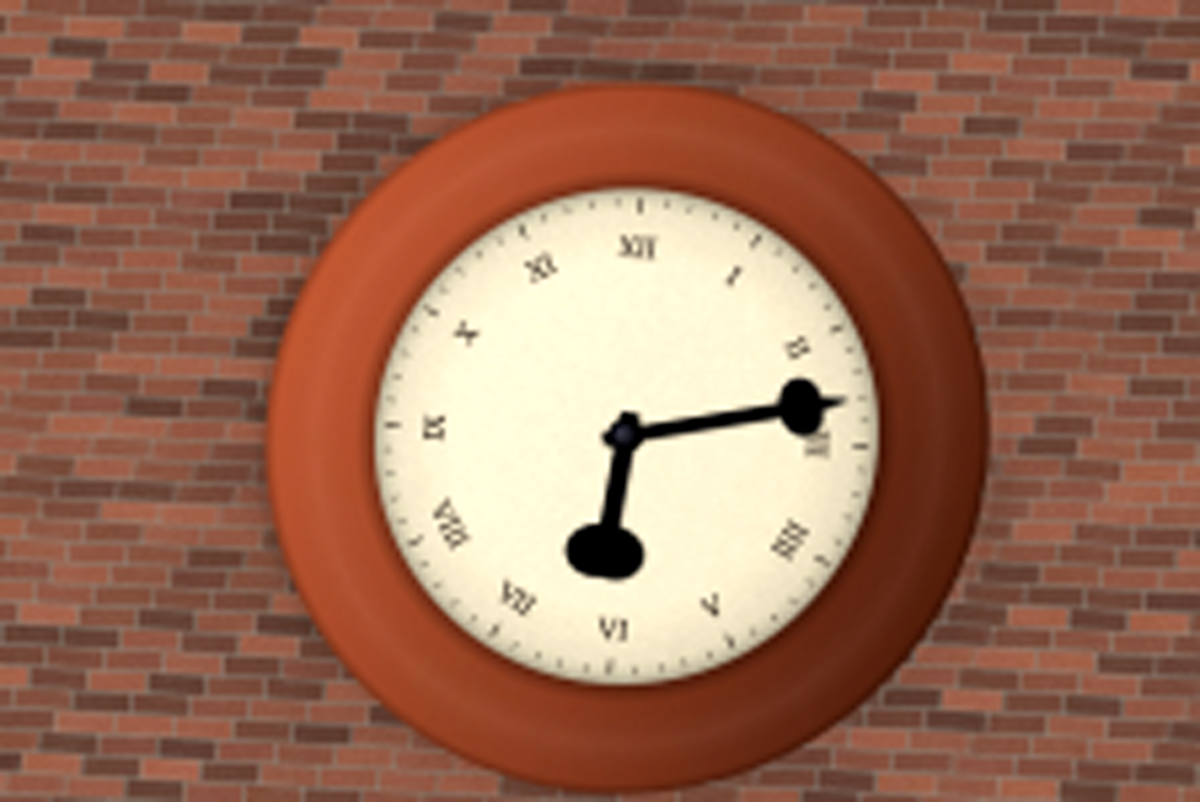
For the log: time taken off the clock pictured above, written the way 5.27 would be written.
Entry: 6.13
